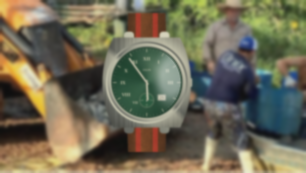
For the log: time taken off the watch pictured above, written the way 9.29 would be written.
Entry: 5.54
